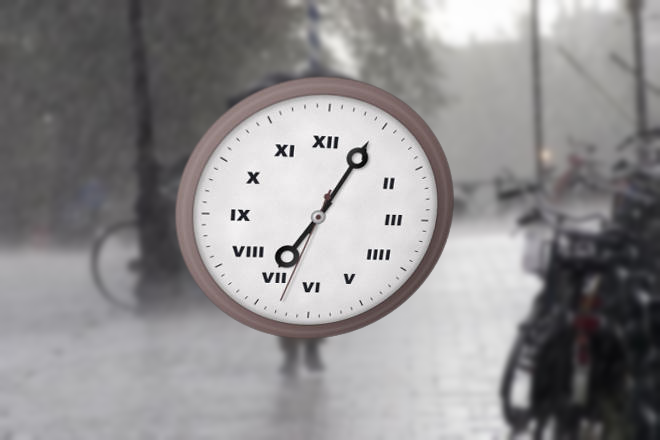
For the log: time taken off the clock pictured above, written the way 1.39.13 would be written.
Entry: 7.04.33
